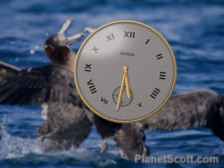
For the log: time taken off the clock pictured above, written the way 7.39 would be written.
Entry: 5.31
